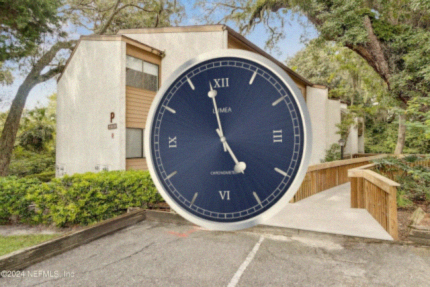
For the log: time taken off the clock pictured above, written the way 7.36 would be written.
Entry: 4.58
